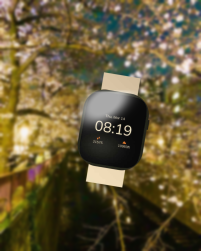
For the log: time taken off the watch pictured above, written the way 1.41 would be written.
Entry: 8.19
